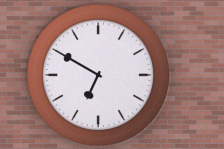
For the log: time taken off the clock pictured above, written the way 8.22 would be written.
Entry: 6.50
